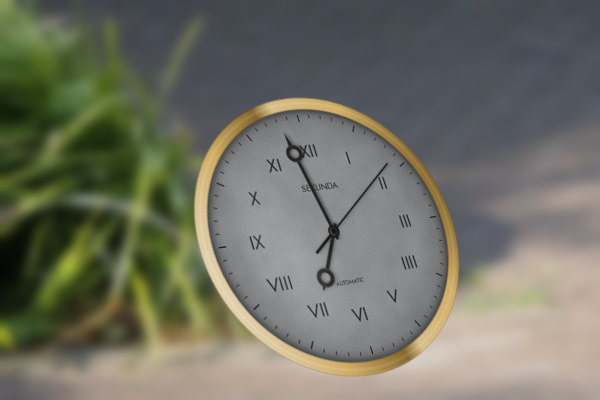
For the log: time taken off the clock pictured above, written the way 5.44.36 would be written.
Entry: 6.58.09
